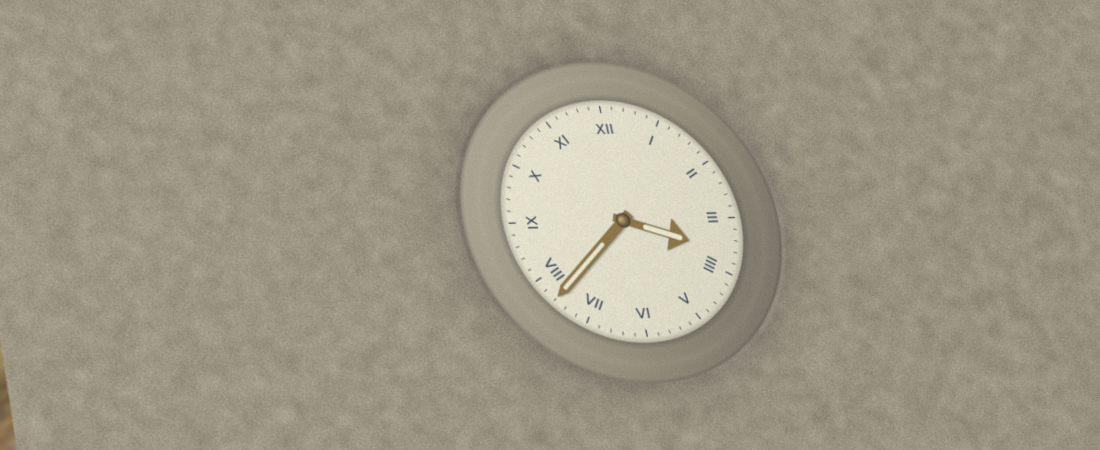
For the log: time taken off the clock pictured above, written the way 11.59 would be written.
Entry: 3.38
